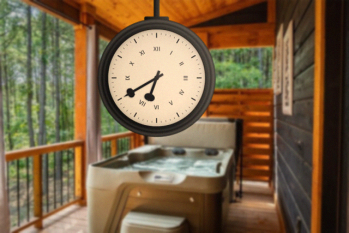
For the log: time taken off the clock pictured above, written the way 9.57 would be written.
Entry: 6.40
